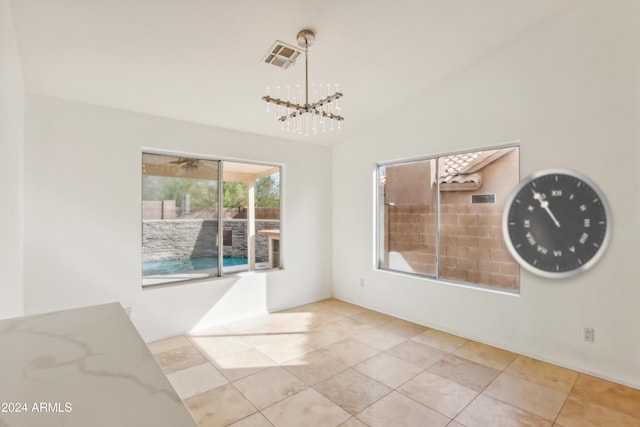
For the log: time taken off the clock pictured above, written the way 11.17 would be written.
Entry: 10.54
